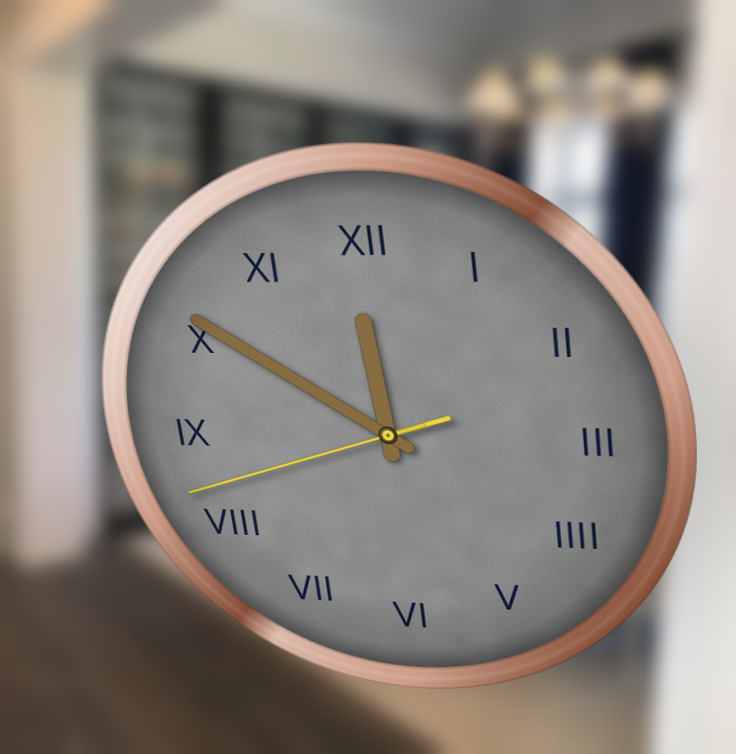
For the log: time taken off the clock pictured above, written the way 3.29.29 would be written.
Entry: 11.50.42
